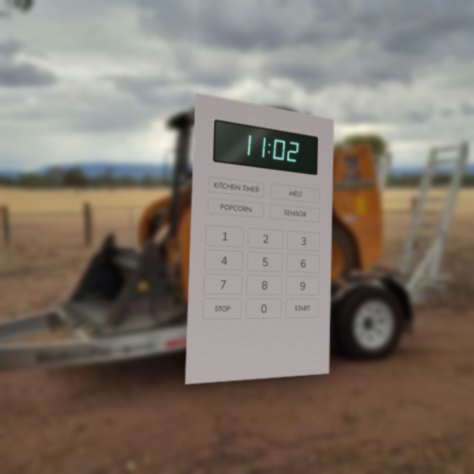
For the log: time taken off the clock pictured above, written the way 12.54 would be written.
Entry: 11.02
